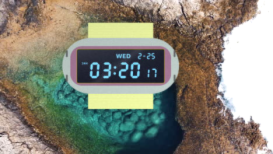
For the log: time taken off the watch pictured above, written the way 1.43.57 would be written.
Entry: 3.20.17
